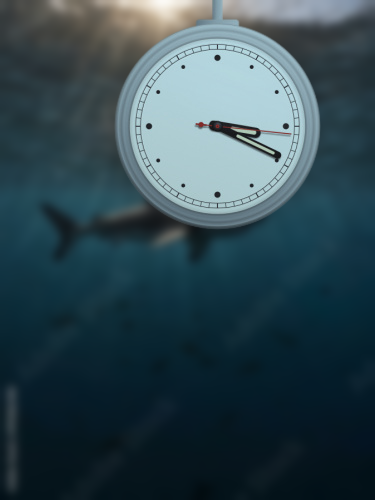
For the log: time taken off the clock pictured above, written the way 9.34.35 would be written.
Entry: 3.19.16
